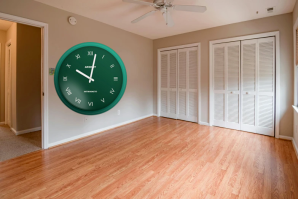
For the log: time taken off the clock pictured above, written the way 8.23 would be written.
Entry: 10.02
